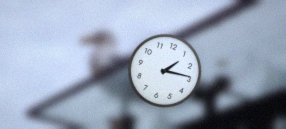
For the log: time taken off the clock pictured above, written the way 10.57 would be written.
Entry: 1.14
